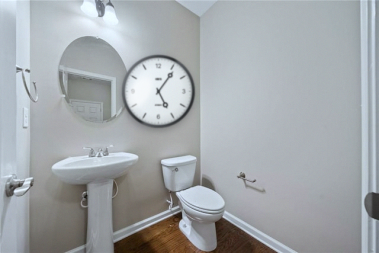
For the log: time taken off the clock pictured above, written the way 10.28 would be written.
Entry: 5.06
